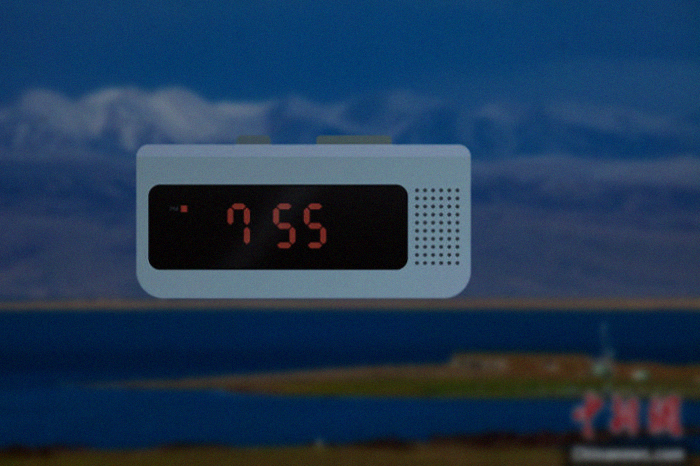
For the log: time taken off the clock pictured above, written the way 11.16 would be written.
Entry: 7.55
